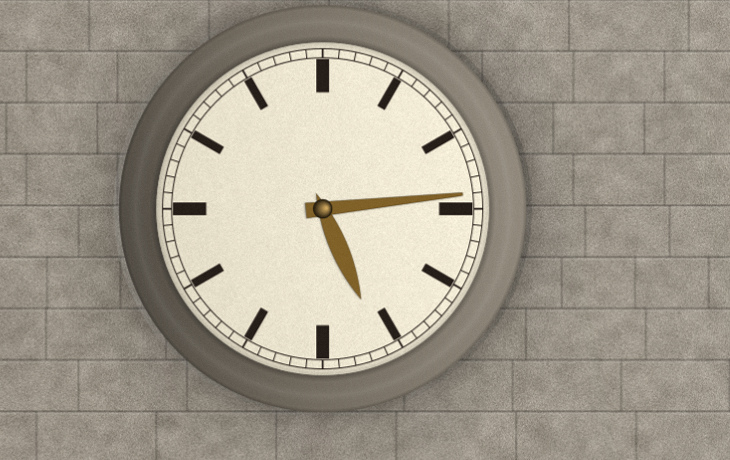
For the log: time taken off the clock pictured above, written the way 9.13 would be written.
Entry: 5.14
